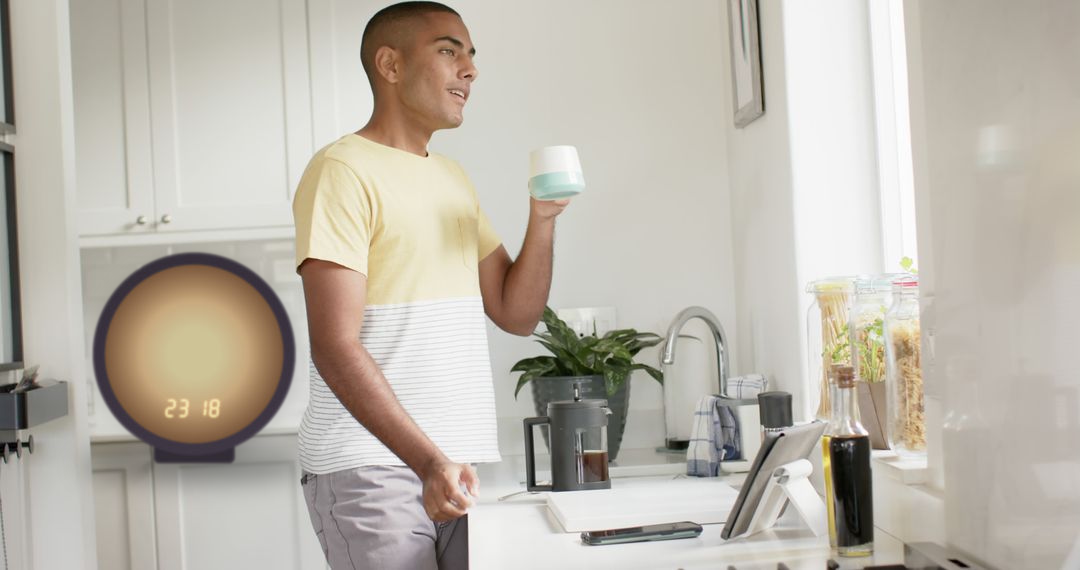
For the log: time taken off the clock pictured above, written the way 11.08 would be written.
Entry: 23.18
